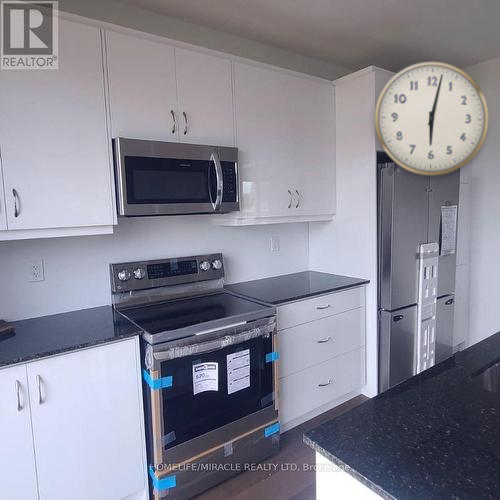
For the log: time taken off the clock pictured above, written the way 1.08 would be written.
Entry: 6.02
